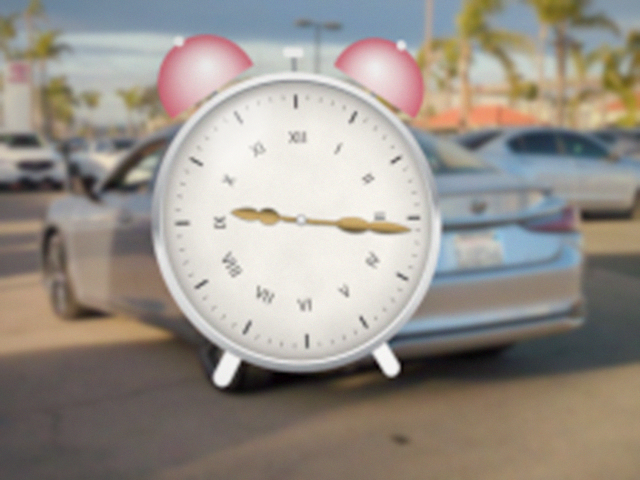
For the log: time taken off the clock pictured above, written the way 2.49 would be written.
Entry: 9.16
